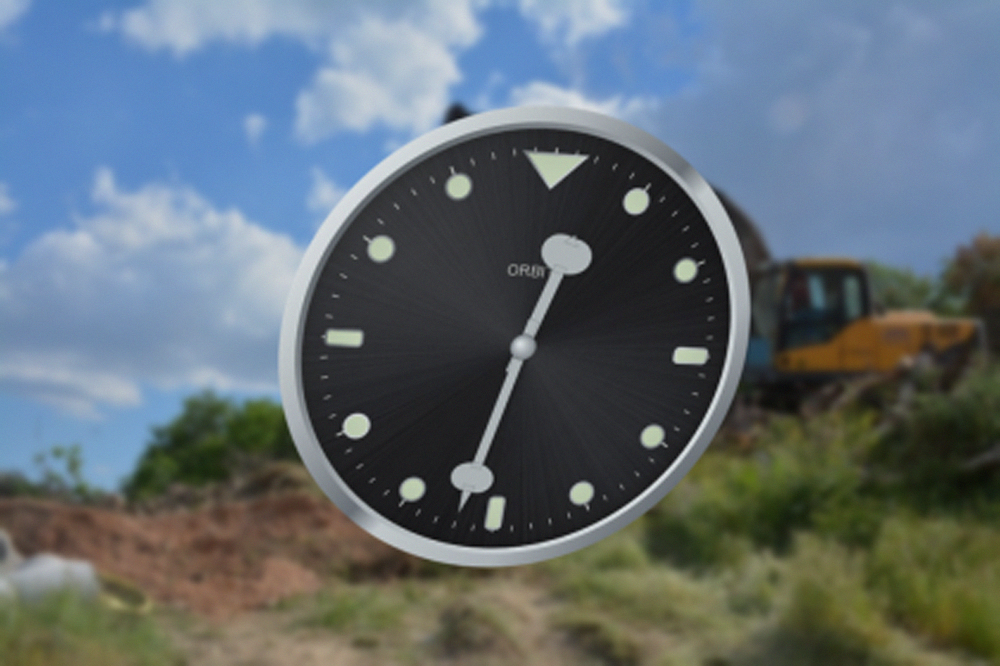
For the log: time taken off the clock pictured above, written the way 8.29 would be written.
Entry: 12.32
